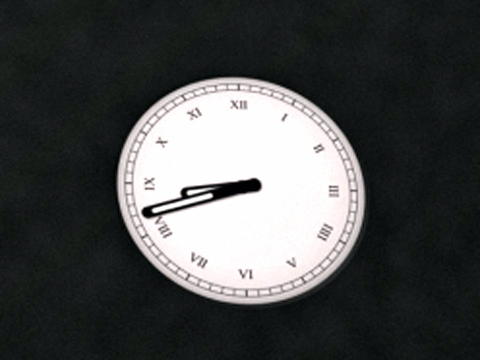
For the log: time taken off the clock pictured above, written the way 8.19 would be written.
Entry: 8.42
